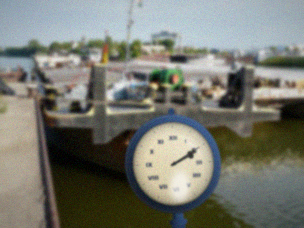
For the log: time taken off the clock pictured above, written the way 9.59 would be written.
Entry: 2.10
